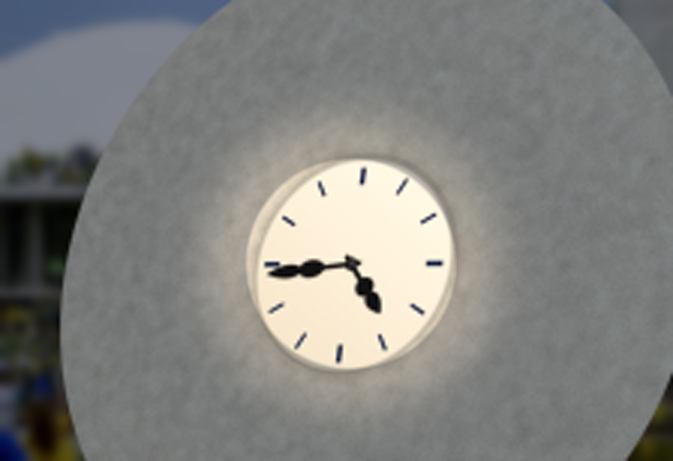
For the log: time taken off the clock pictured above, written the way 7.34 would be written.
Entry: 4.44
